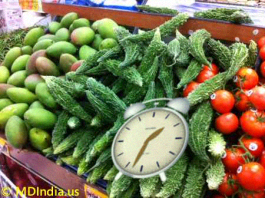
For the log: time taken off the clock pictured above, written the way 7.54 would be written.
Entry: 1.33
